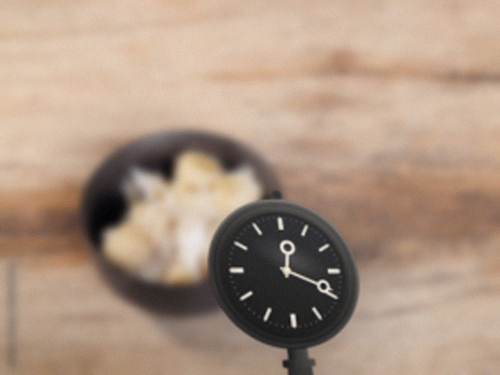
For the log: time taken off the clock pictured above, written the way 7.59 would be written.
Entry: 12.19
